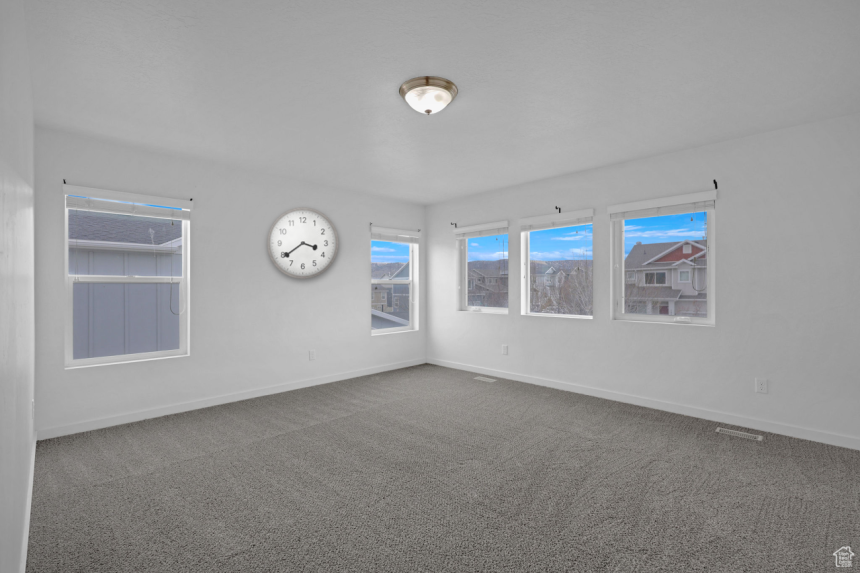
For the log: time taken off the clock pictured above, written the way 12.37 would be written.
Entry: 3.39
